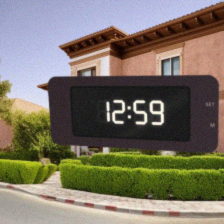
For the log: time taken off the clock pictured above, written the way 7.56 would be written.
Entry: 12.59
